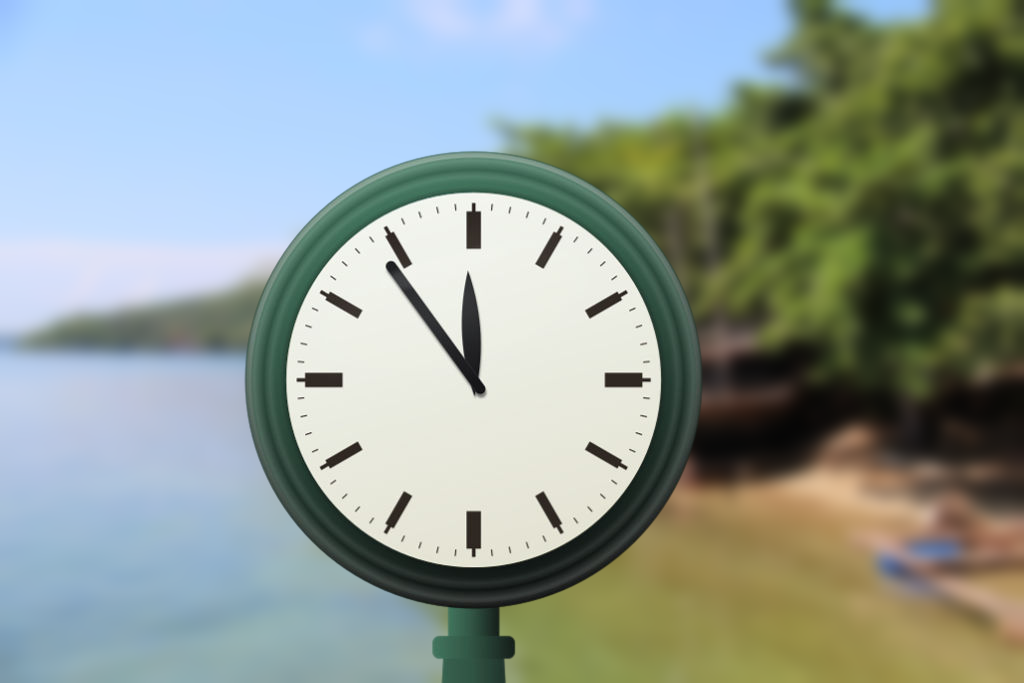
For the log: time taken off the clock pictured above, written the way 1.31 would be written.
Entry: 11.54
